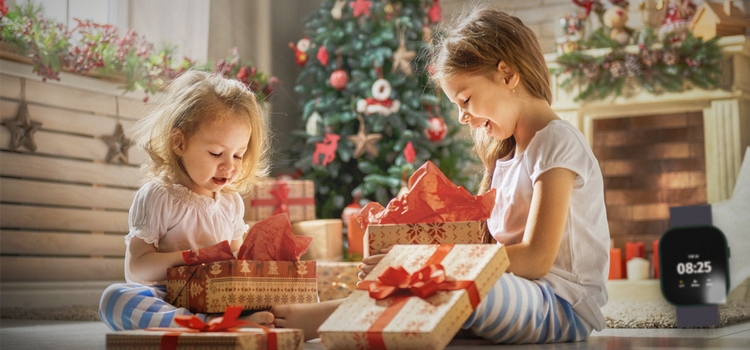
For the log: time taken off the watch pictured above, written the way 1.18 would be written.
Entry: 8.25
